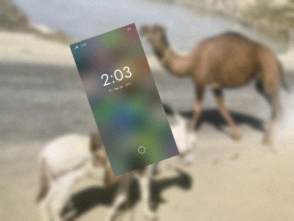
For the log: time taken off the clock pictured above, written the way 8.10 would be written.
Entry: 2.03
